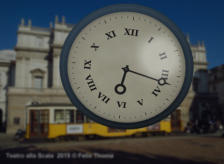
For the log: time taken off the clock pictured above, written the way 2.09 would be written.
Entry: 6.17
